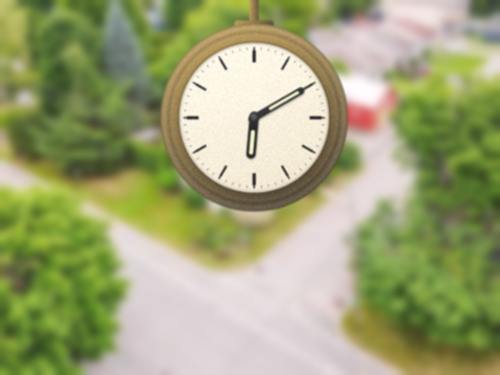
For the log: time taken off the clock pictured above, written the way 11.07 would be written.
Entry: 6.10
